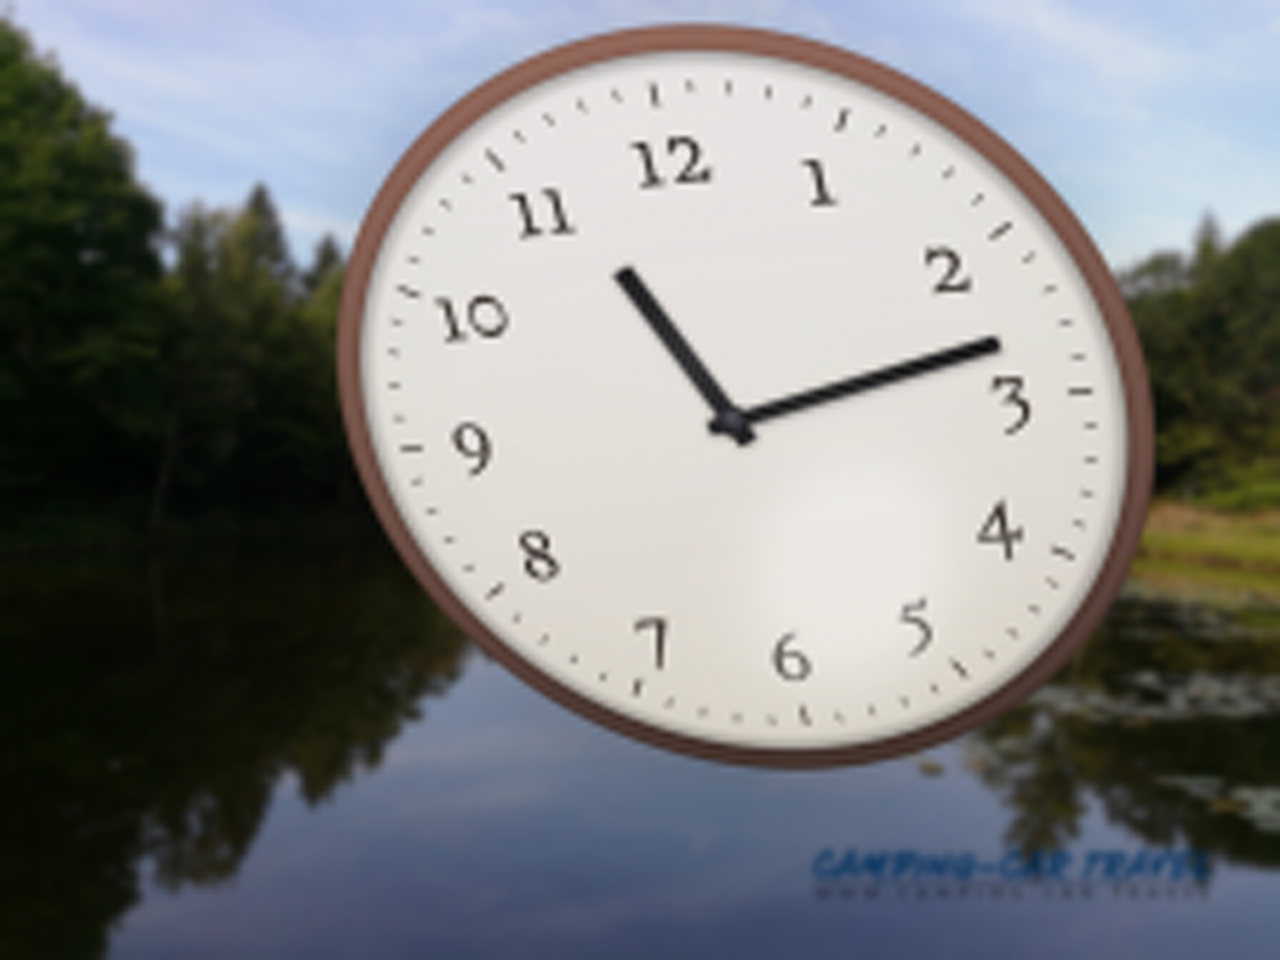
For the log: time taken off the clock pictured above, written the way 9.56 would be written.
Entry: 11.13
